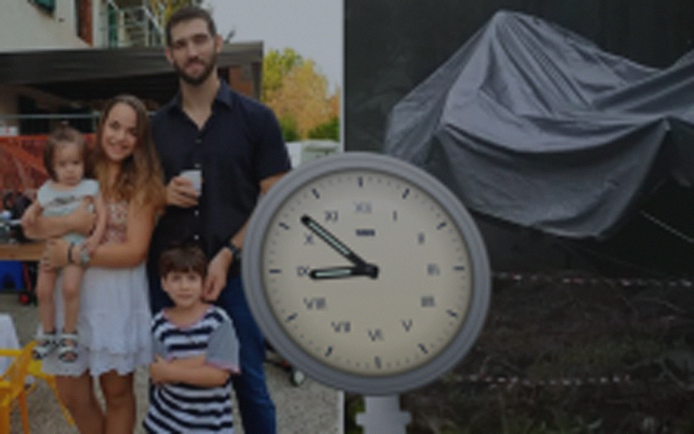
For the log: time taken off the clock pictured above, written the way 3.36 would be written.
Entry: 8.52
